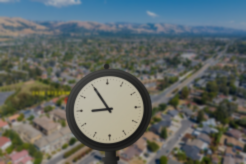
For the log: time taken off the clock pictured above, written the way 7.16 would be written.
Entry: 8.55
